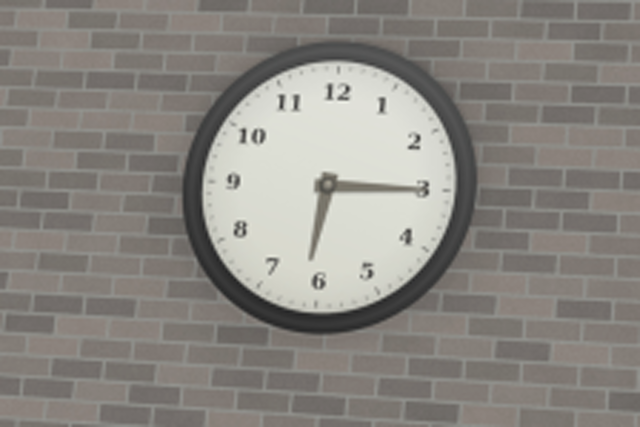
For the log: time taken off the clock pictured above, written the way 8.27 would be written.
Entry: 6.15
